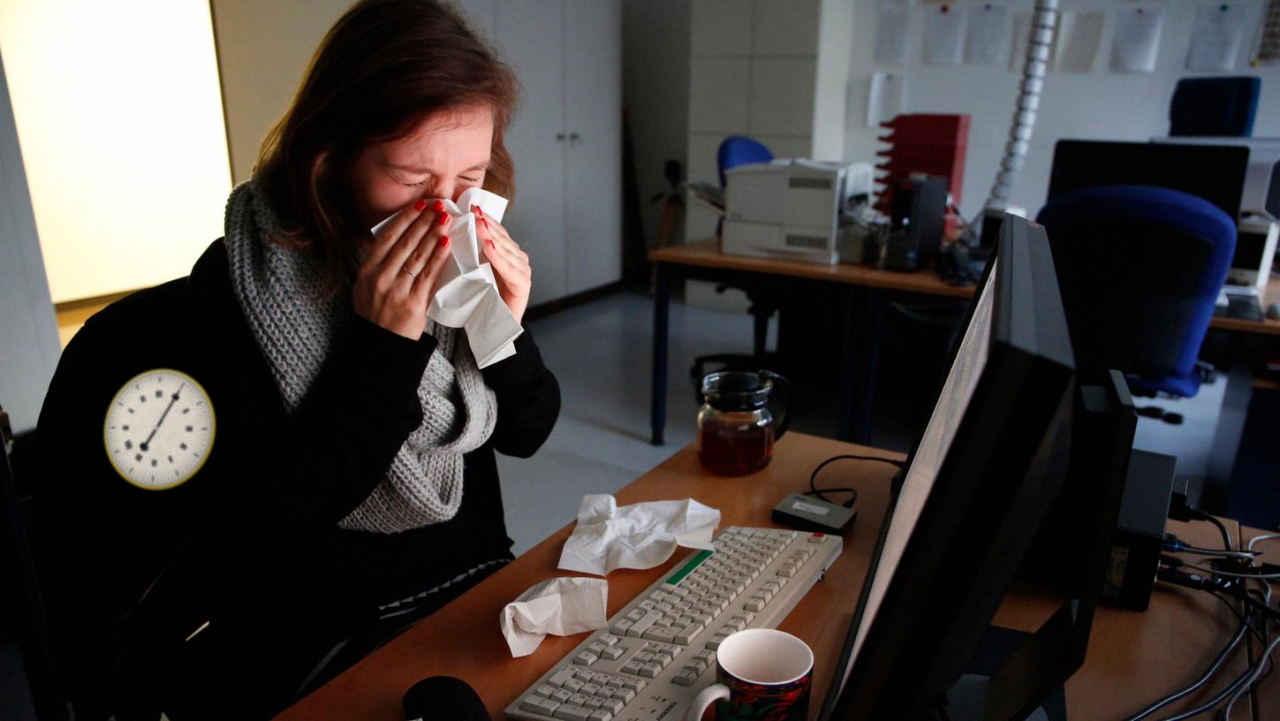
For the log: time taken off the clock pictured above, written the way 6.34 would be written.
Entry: 7.05
